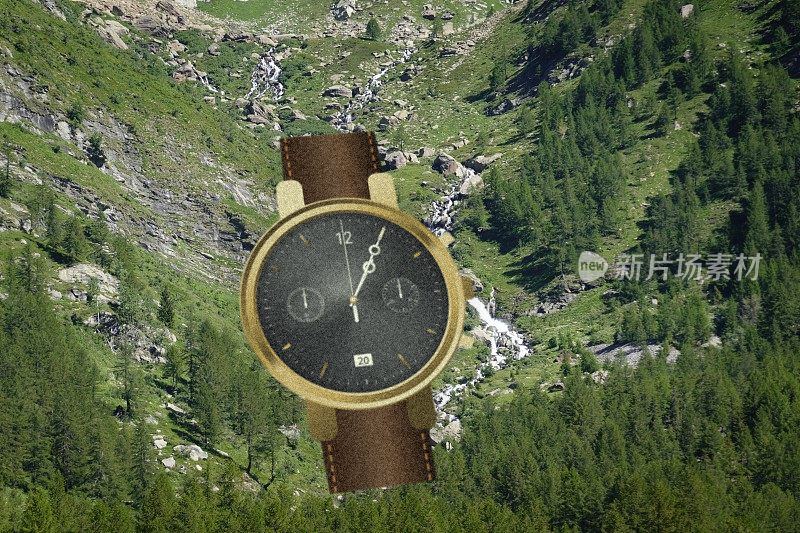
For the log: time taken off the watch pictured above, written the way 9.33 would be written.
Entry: 1.05
